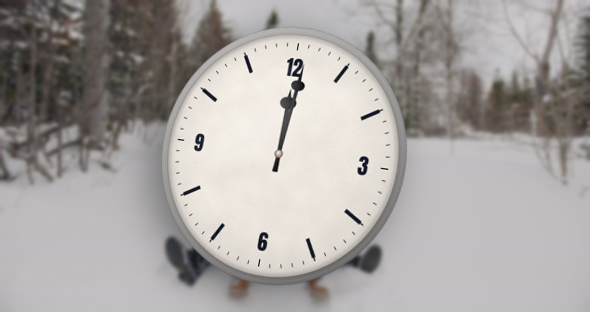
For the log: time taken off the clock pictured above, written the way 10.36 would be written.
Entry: 12.01
